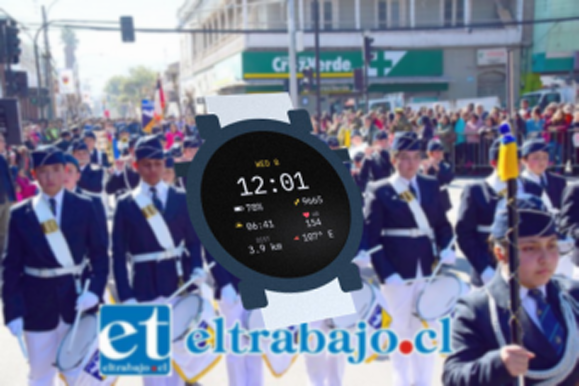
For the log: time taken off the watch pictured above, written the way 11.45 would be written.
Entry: 12.01
